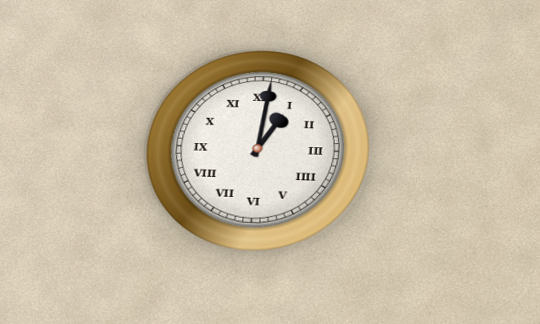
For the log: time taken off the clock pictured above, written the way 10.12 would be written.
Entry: 1.01
